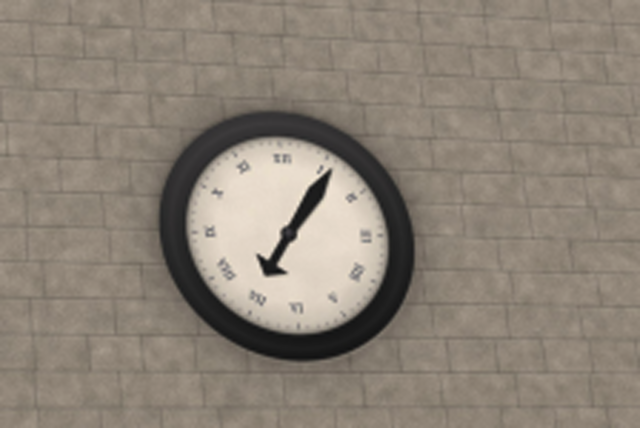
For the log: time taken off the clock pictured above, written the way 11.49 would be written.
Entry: 7.06
